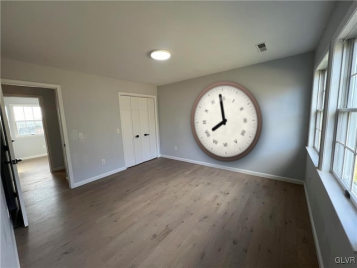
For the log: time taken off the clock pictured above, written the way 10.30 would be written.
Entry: 7.59
